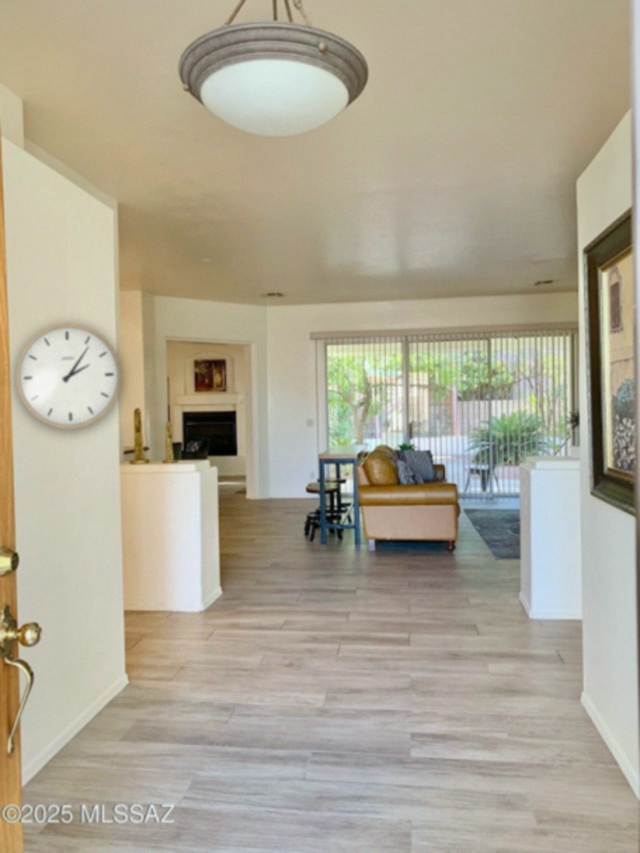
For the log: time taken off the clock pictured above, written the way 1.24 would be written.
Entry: 2.06
